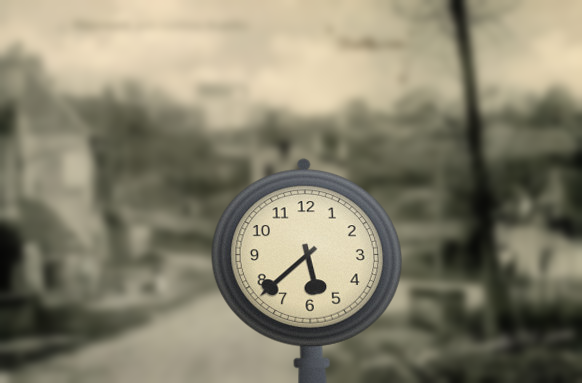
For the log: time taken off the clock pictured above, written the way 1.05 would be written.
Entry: 5.38
